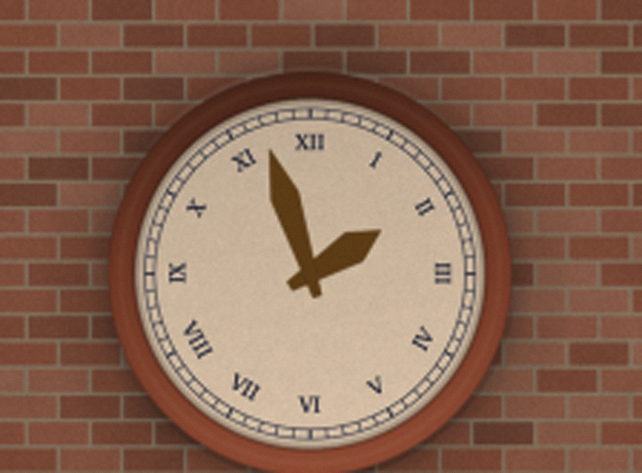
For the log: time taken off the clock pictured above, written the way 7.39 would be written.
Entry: 1.57
